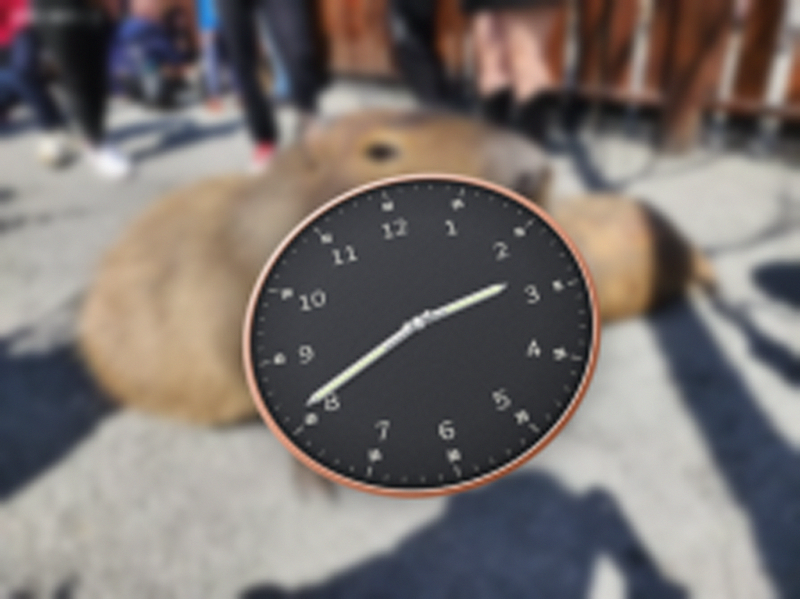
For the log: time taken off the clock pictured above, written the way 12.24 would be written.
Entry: 2.41
